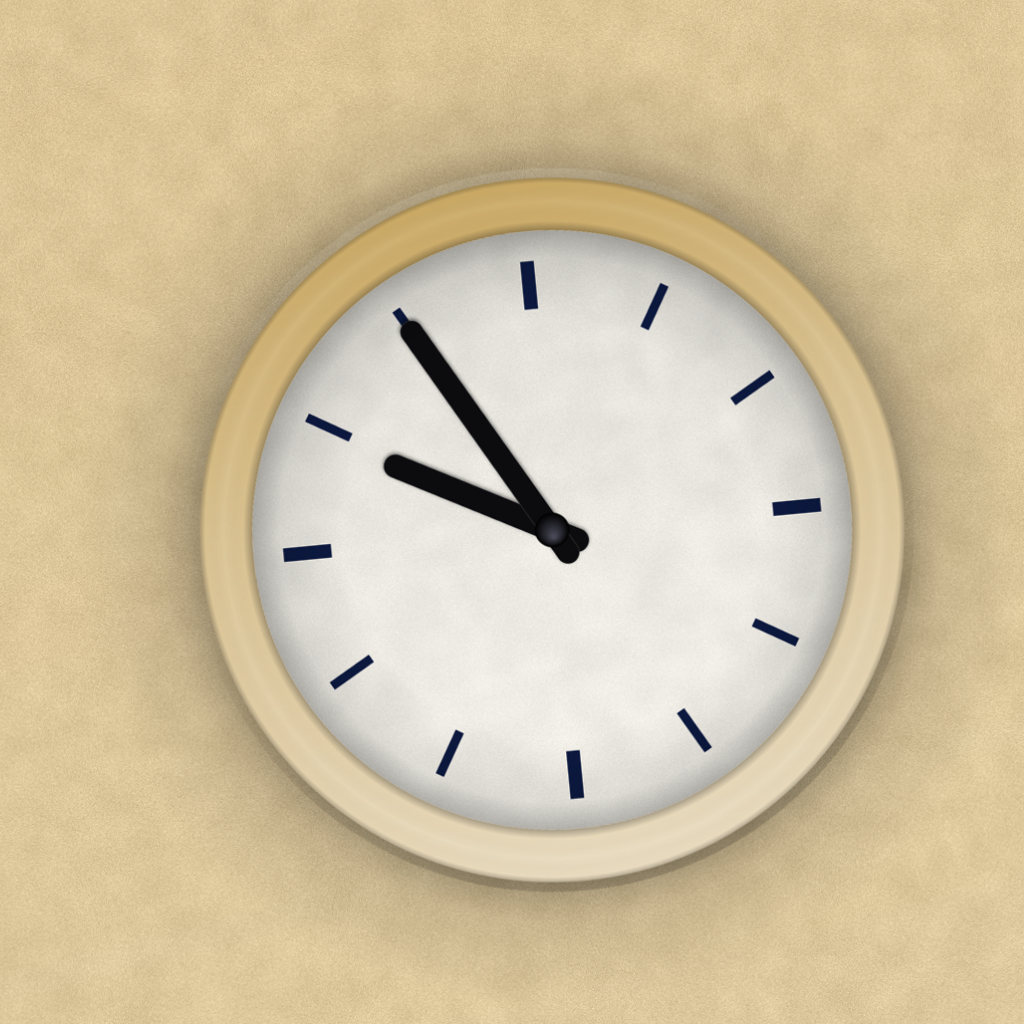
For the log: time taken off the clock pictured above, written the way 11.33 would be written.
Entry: 9.55
